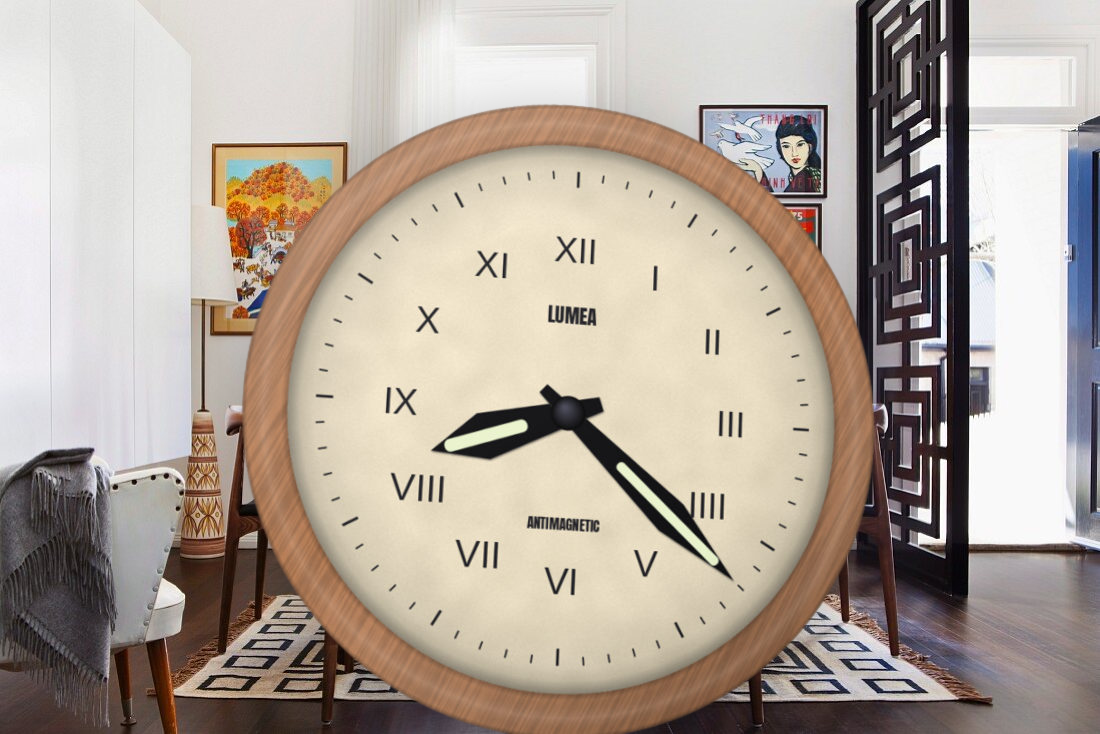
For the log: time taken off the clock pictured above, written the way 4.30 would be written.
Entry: 8.22
